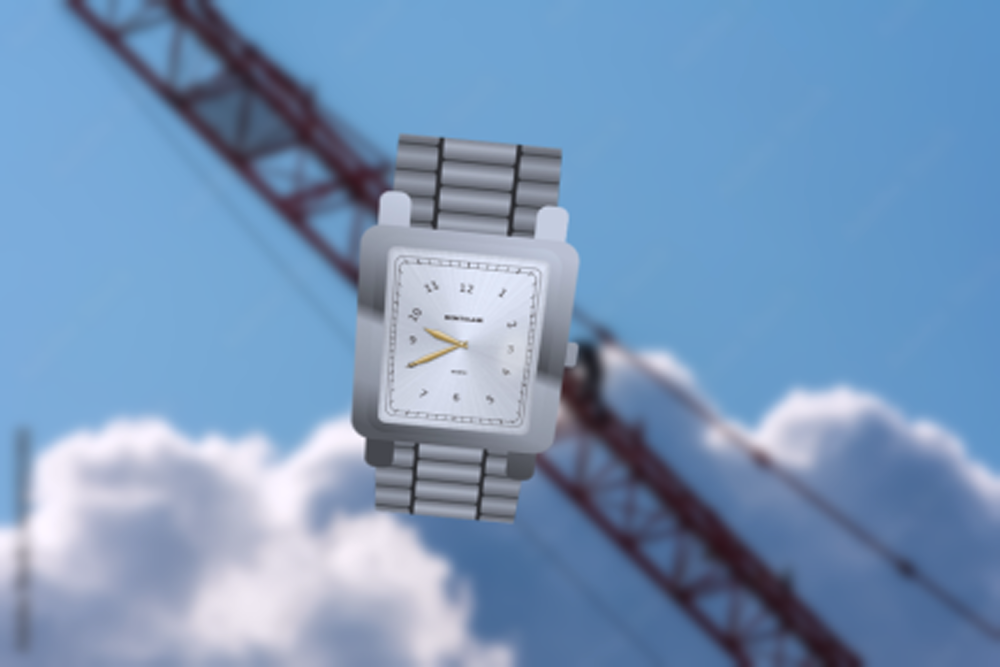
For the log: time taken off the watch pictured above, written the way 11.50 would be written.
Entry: 9.40
